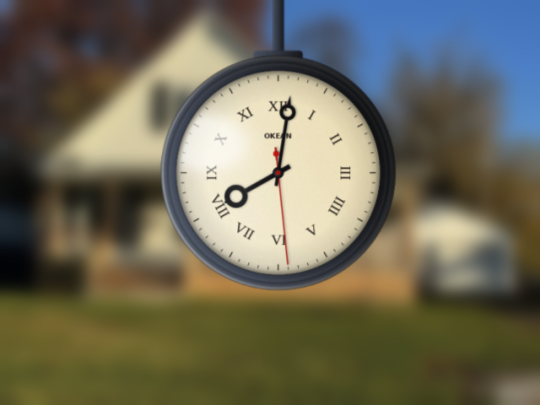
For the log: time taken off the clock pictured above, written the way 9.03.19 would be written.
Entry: 8.01.29
